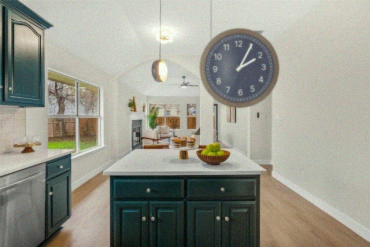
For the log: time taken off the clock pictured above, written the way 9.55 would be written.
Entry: 2.05
